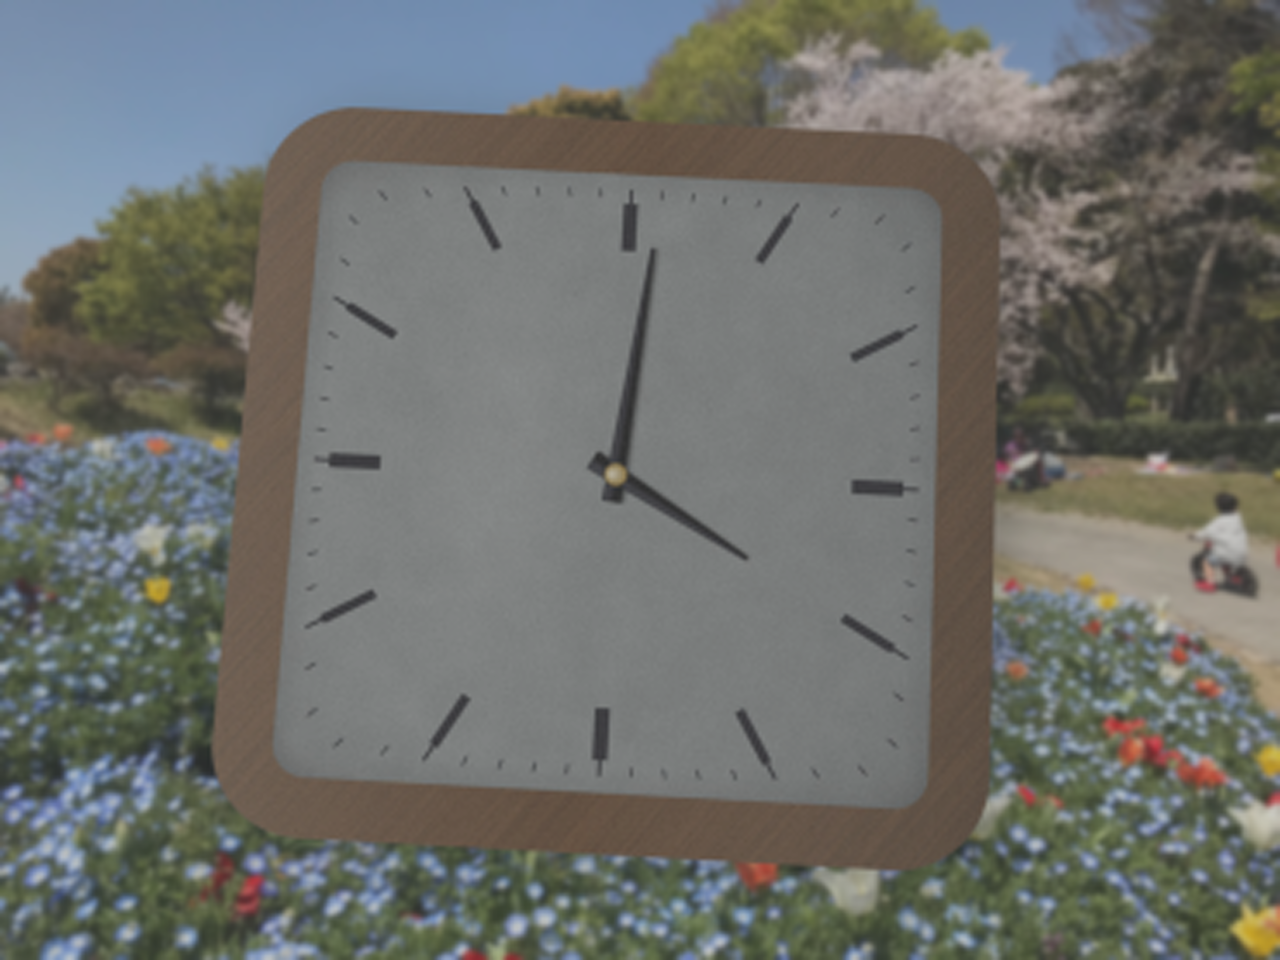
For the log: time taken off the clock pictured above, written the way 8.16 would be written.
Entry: 4.01
